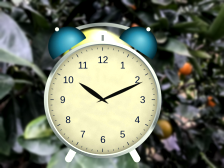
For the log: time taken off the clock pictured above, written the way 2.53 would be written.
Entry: 10.11
